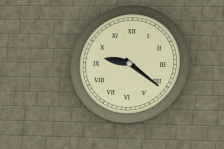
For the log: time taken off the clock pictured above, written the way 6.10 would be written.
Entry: 9.21
